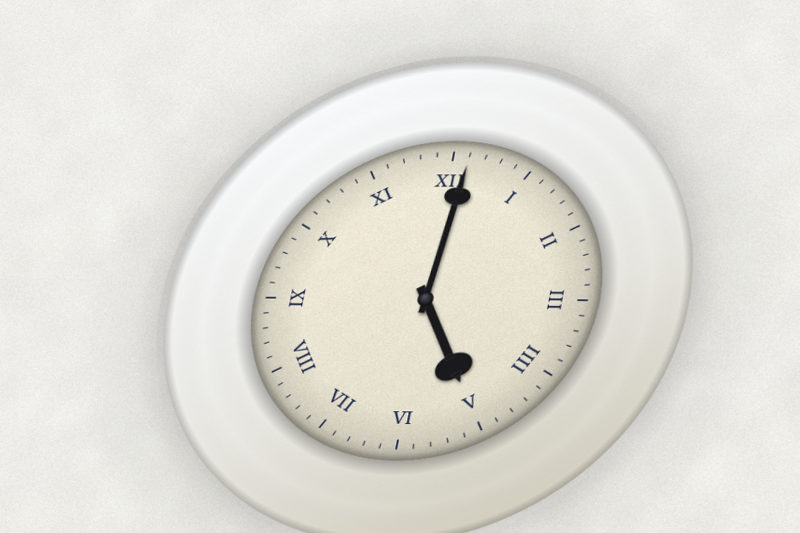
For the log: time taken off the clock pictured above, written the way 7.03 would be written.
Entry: 5.01
